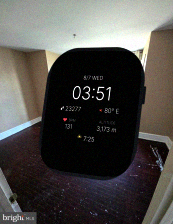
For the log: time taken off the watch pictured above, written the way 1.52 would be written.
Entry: 3.51
